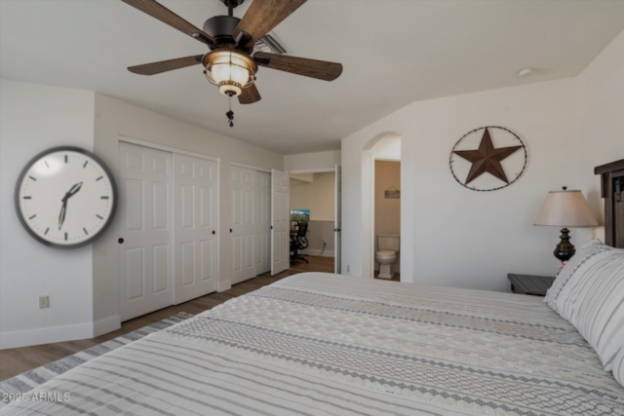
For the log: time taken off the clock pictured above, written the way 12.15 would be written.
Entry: 1.32
